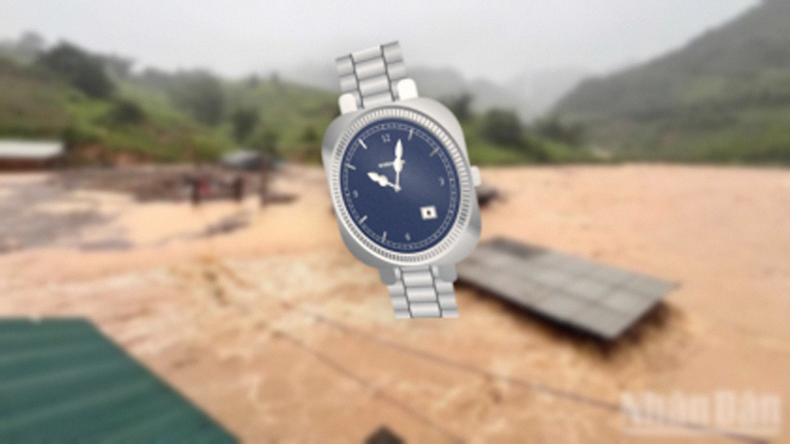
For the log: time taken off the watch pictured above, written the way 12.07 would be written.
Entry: 10.03
